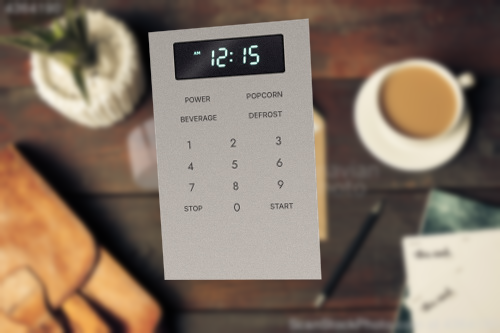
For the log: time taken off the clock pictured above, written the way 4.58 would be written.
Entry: 12.15
